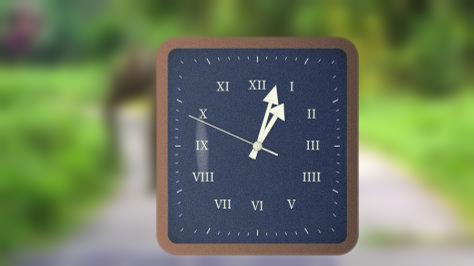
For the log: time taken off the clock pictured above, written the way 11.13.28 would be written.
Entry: 1.02.49
